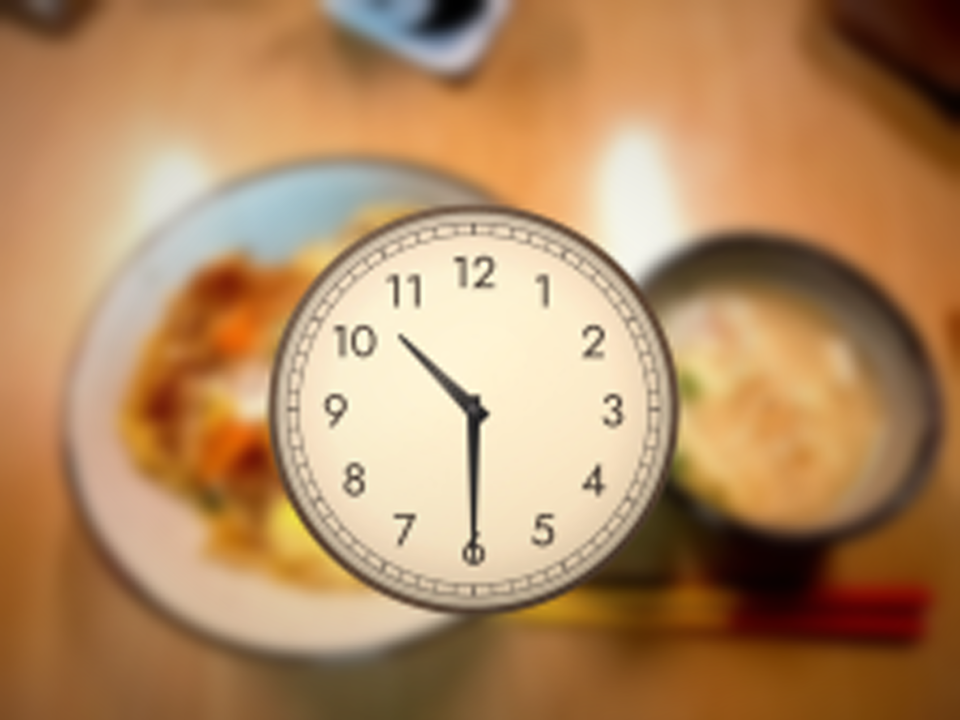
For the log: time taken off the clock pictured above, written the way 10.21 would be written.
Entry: 10.30
